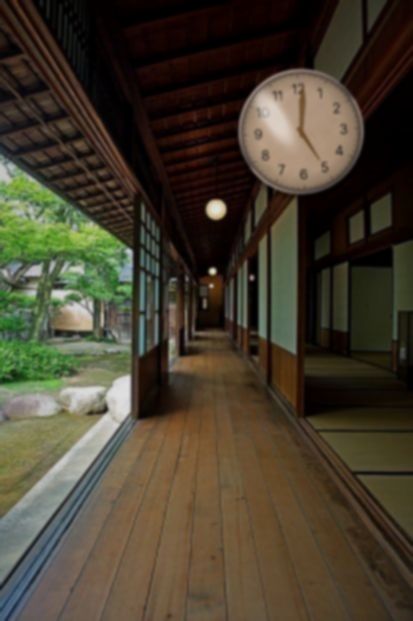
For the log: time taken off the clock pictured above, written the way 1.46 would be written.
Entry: 5.01
